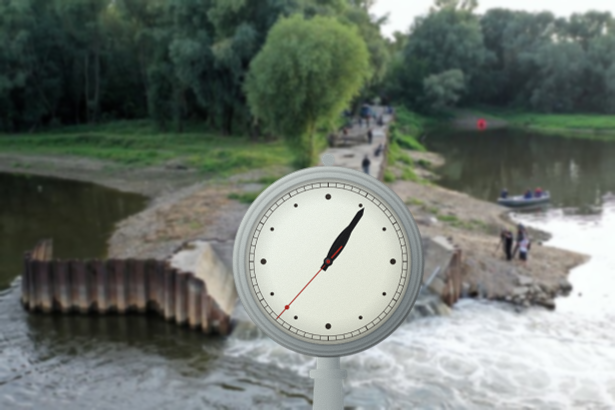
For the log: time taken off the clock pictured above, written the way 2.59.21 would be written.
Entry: 1.05.37
